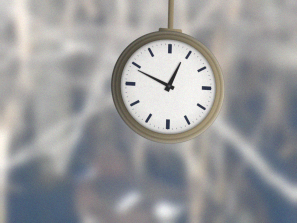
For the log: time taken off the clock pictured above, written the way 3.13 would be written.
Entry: 12.49
